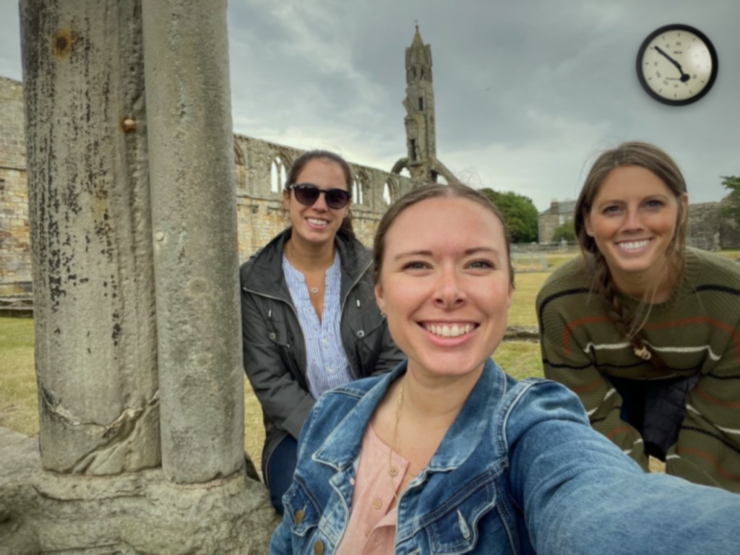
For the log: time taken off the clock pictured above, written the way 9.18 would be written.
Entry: 4.51
